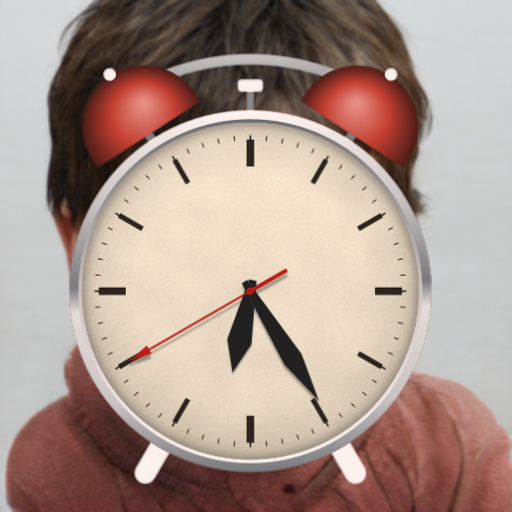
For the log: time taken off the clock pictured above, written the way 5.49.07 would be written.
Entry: 6.24.40
